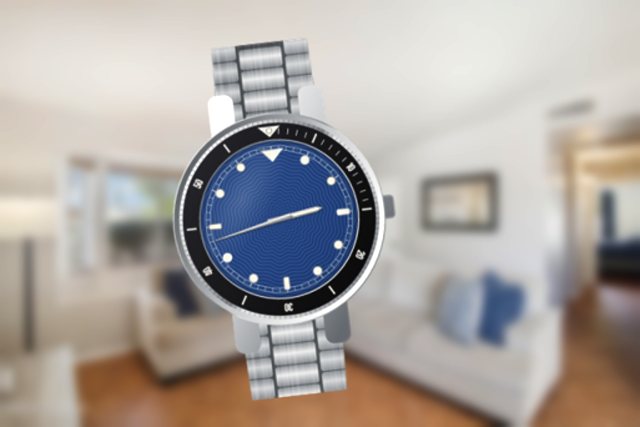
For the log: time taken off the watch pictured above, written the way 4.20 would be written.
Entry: 2.43
